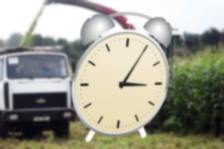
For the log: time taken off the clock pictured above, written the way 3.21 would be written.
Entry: 3.05
